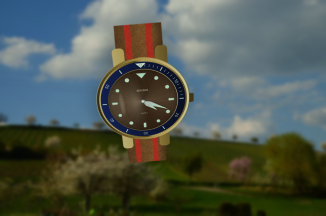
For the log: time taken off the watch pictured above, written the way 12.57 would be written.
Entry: 4.19
